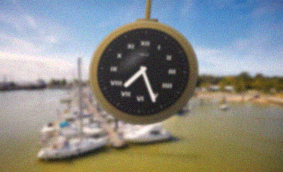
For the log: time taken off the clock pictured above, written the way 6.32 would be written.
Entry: 7.26
